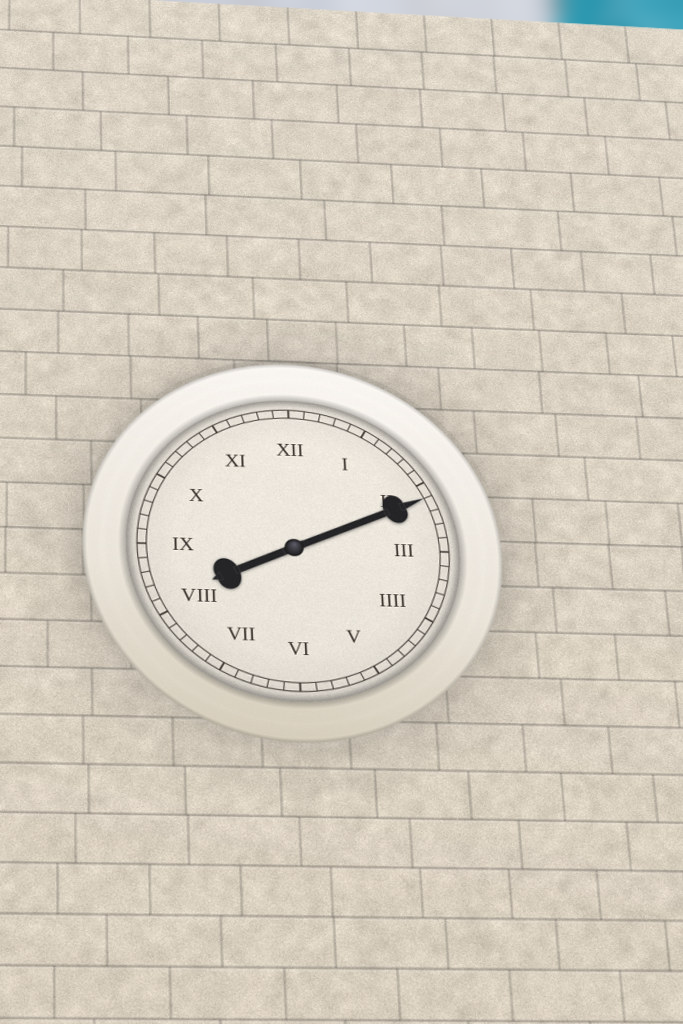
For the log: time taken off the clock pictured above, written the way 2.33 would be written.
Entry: 8.11
